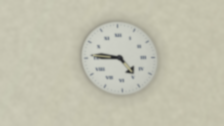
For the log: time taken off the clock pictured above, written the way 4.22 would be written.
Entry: 4.46
